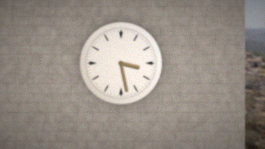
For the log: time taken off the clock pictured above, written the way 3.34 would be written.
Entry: 3.28
